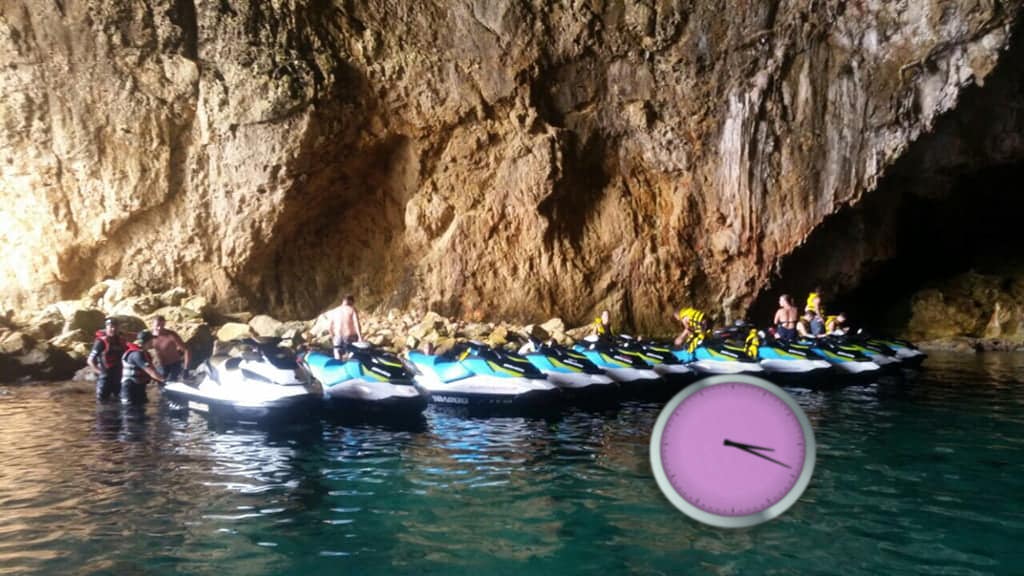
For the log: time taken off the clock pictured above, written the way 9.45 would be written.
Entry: 3.19
